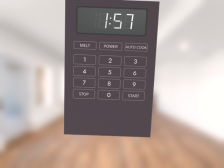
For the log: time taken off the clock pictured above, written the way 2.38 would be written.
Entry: 1.57
